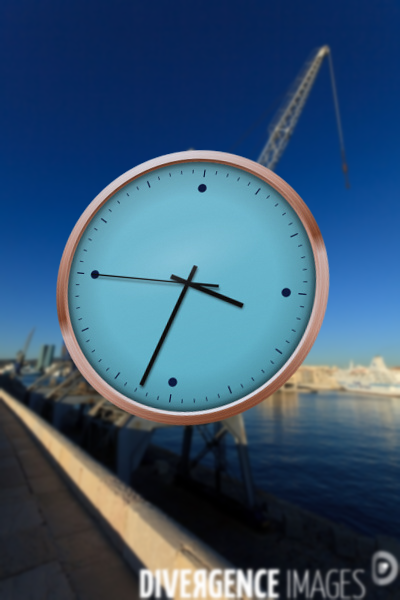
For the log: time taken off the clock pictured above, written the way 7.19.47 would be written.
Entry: 3.32.45
